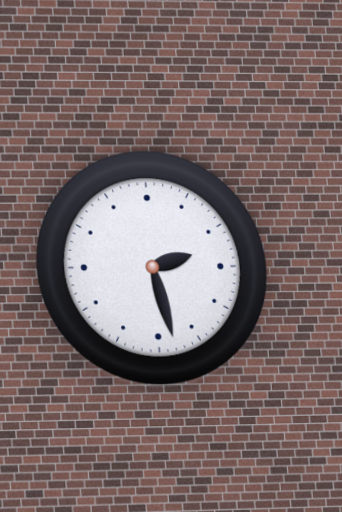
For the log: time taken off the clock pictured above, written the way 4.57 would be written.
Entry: 2.28
